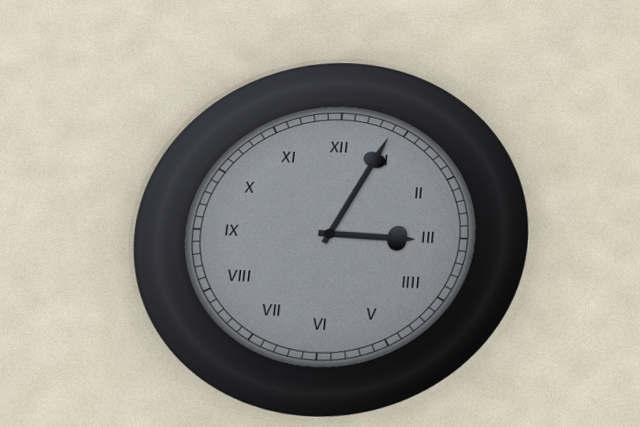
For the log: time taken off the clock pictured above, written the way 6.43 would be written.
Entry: 3.04
